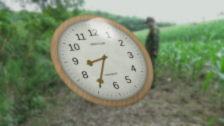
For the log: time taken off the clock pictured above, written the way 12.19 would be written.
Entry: 8.35
